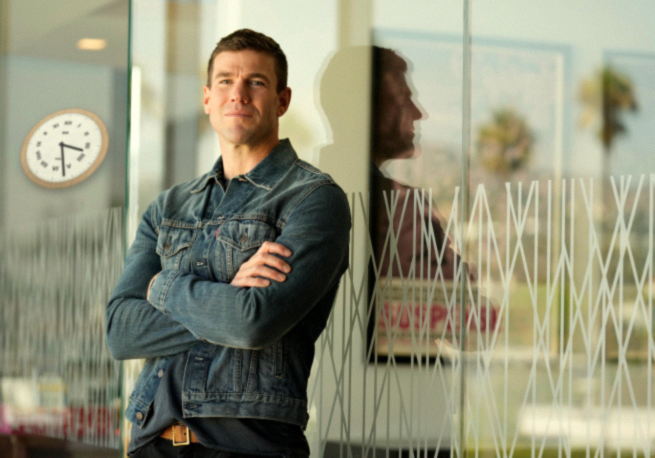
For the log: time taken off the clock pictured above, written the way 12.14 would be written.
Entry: 3.27
